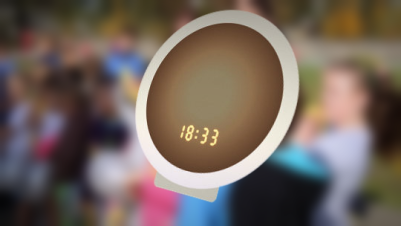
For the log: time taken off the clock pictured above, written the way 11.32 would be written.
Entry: 18.33
